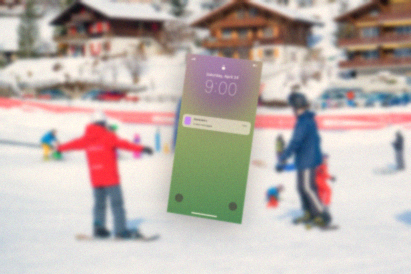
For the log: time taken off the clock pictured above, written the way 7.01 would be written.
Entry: 9.00
